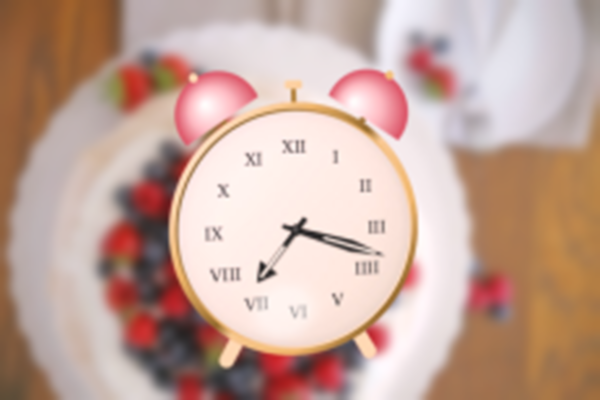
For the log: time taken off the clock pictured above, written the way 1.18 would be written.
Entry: 7.18
